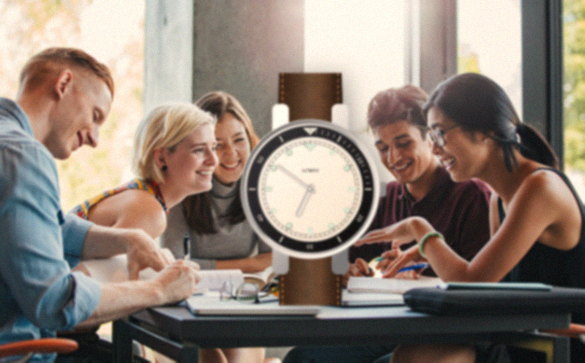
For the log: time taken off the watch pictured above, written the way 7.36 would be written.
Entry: 6.51
